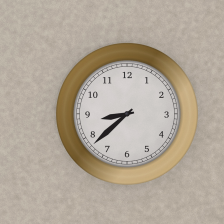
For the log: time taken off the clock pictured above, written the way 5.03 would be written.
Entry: 8.38
